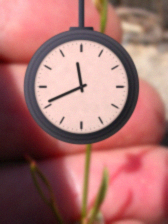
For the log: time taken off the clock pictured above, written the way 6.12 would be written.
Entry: 11.41
